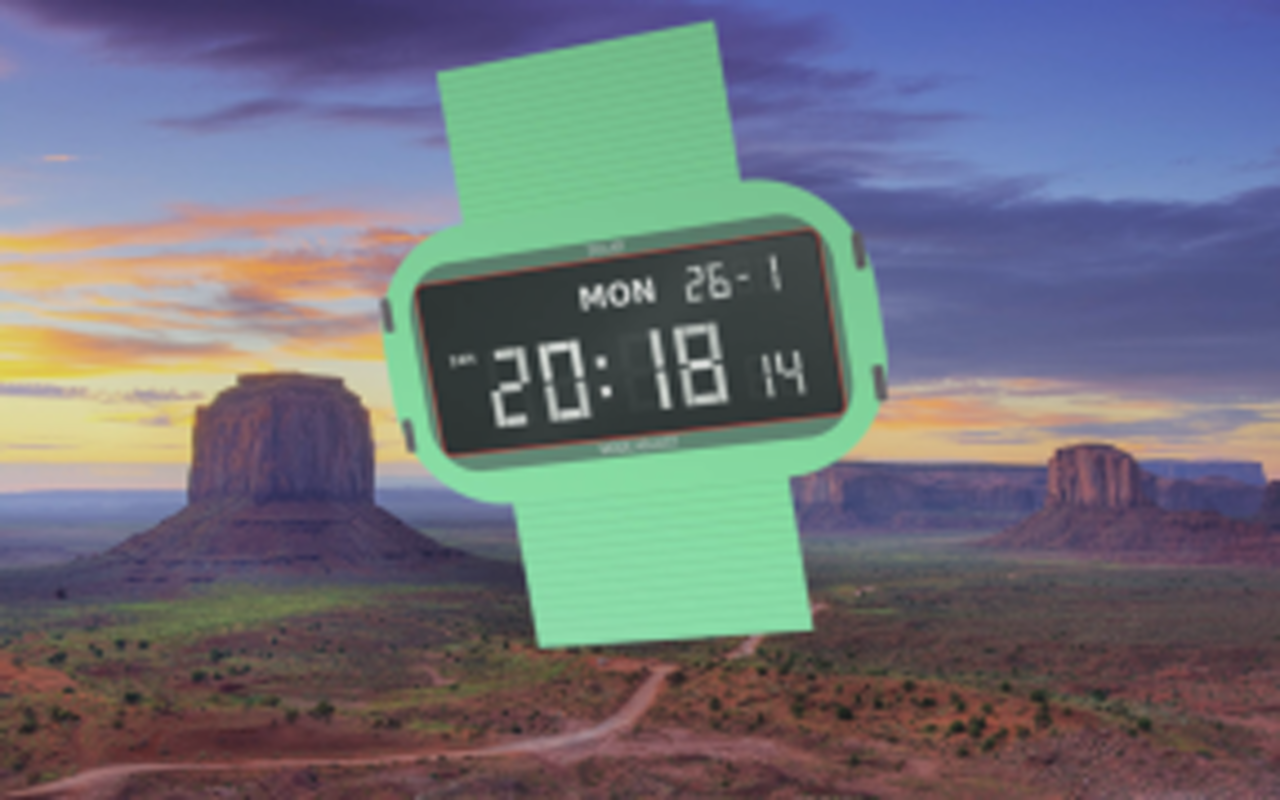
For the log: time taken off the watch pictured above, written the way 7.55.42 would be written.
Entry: 20.18.14
